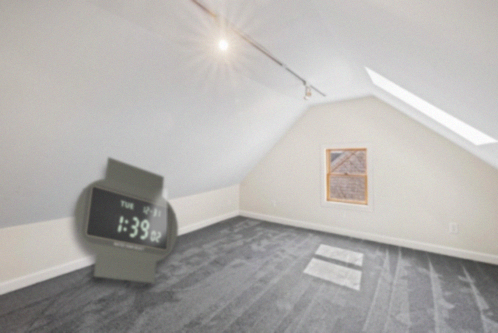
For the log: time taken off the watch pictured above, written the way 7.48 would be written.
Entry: 1.39
